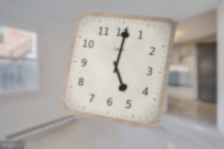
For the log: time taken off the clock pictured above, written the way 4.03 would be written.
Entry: 5.01
